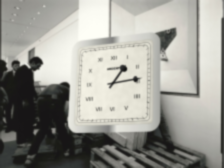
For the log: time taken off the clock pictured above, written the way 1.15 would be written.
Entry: 1.14
